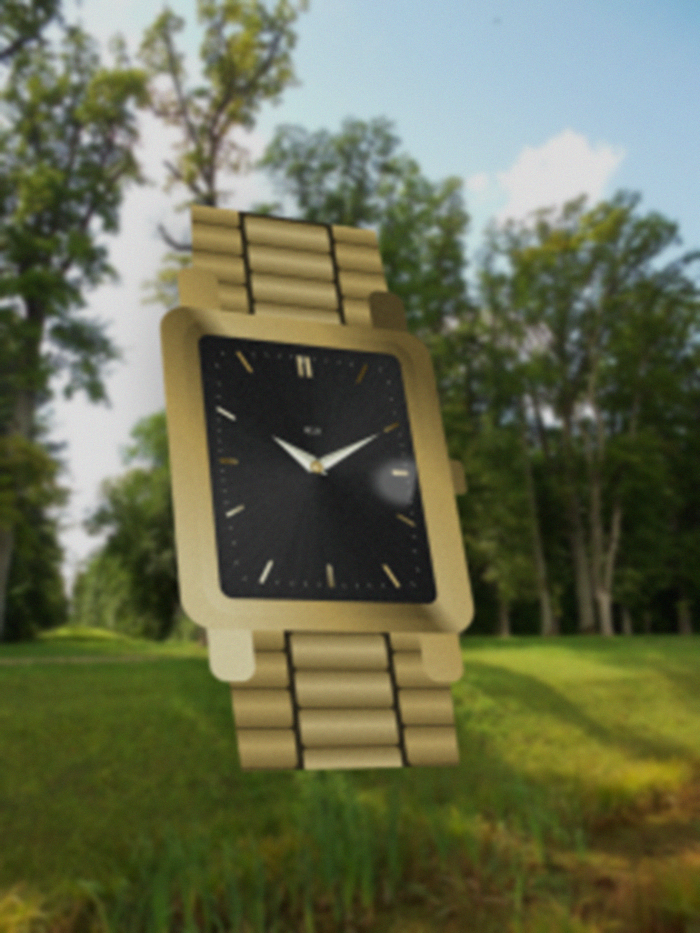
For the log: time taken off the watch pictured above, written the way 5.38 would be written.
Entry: 10.10
